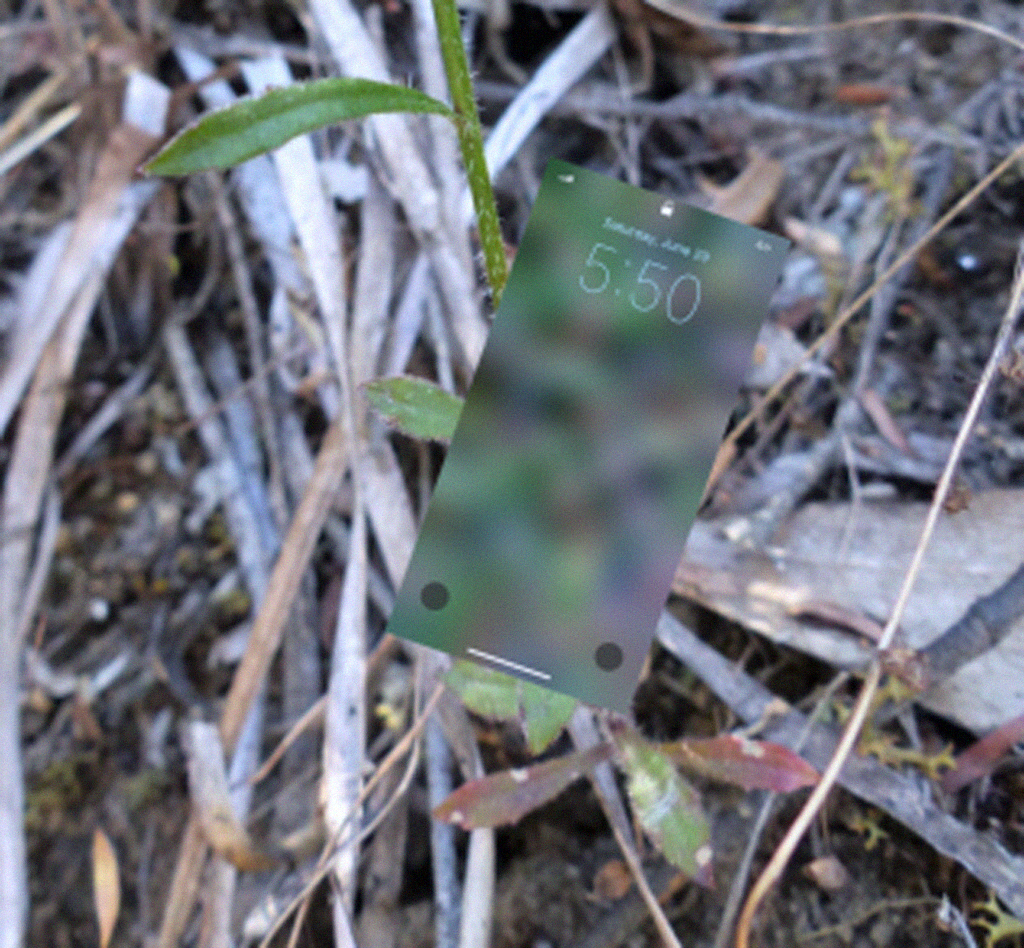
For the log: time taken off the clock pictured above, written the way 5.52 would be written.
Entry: 5.50
